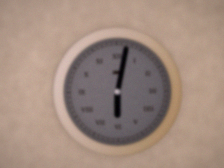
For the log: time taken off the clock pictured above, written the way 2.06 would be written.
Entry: 6.02
